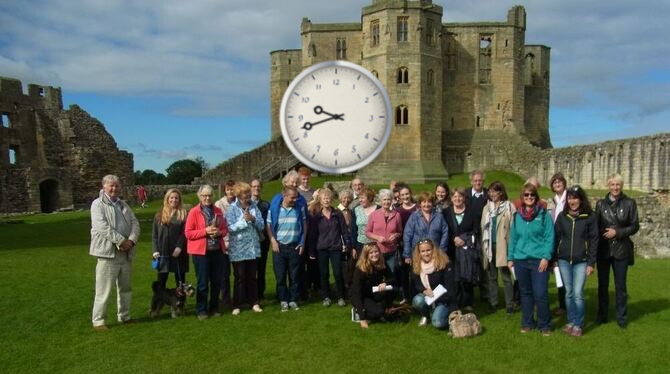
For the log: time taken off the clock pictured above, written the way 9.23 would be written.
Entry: 9.42
